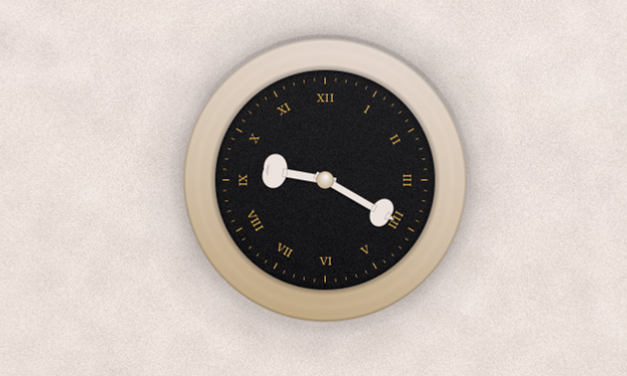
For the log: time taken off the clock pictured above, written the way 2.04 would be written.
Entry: 9.20
